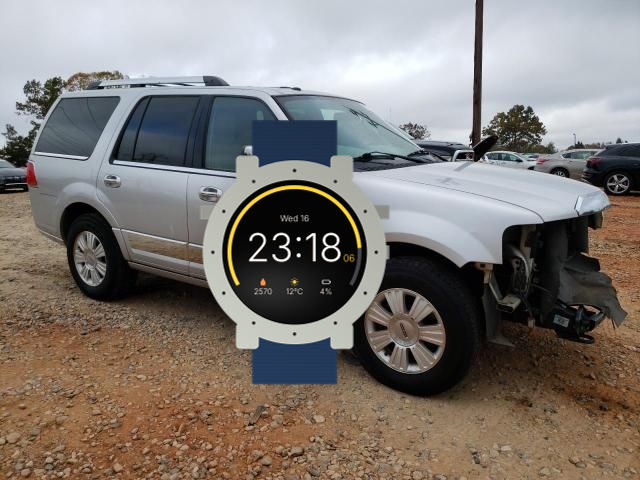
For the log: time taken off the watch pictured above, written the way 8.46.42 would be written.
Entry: 23.18.06
